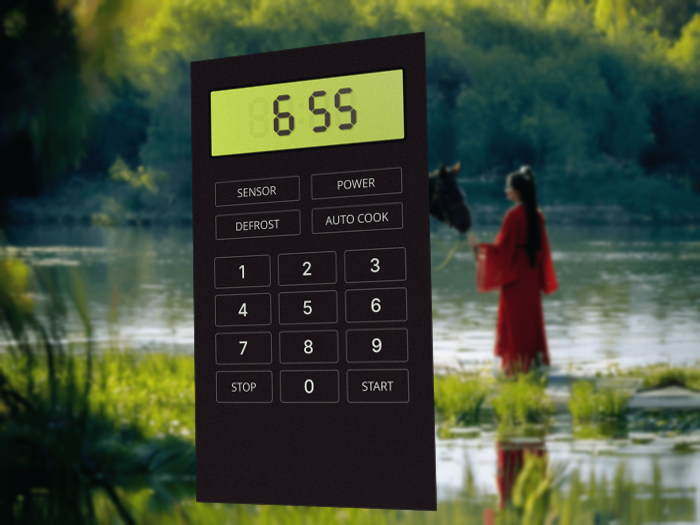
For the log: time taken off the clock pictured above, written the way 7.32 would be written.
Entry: 6.55
